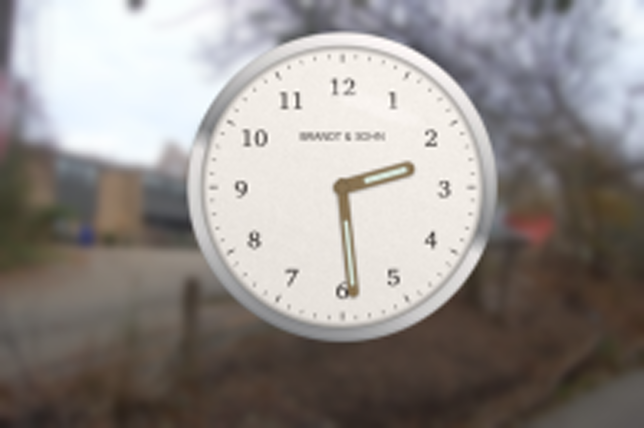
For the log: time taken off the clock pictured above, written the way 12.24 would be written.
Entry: 2.29
